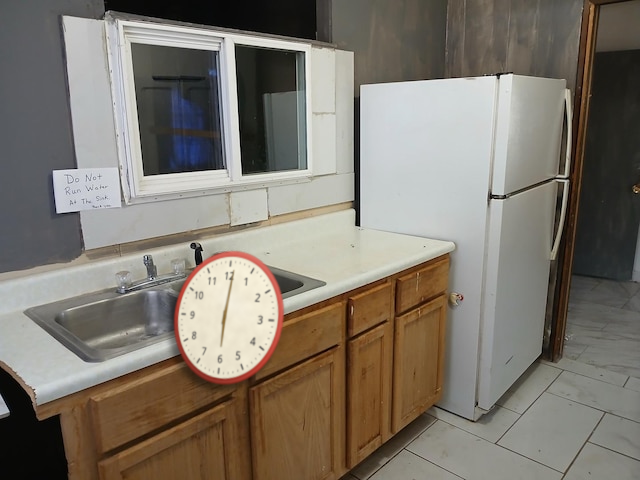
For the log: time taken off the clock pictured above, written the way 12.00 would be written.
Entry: 6.01
